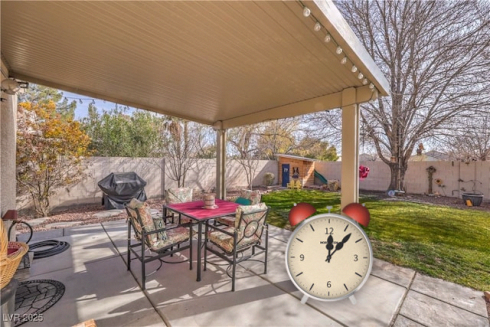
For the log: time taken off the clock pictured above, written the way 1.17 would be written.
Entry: 12.07
